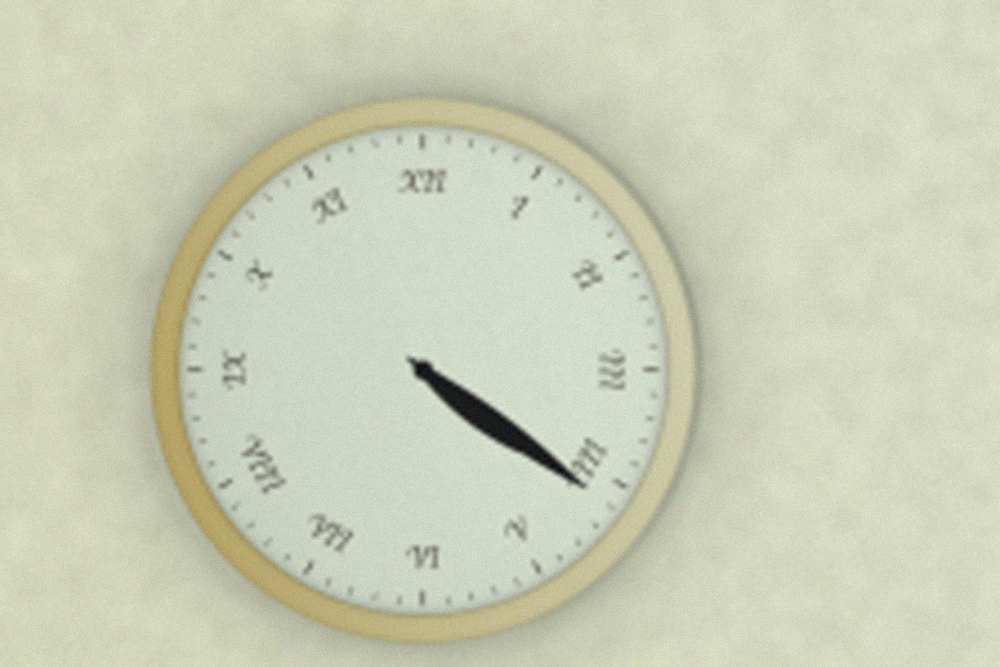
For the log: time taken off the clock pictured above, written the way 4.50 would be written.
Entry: 4.21
